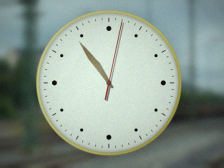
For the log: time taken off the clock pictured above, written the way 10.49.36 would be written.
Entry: 10.54.02
